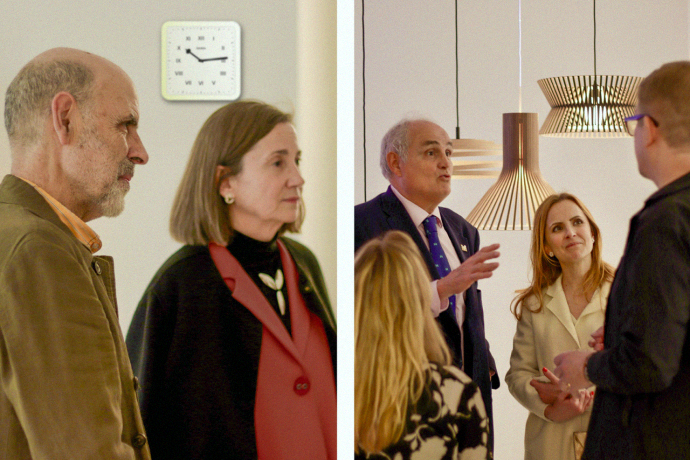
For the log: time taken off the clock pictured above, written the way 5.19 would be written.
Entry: 10.14
